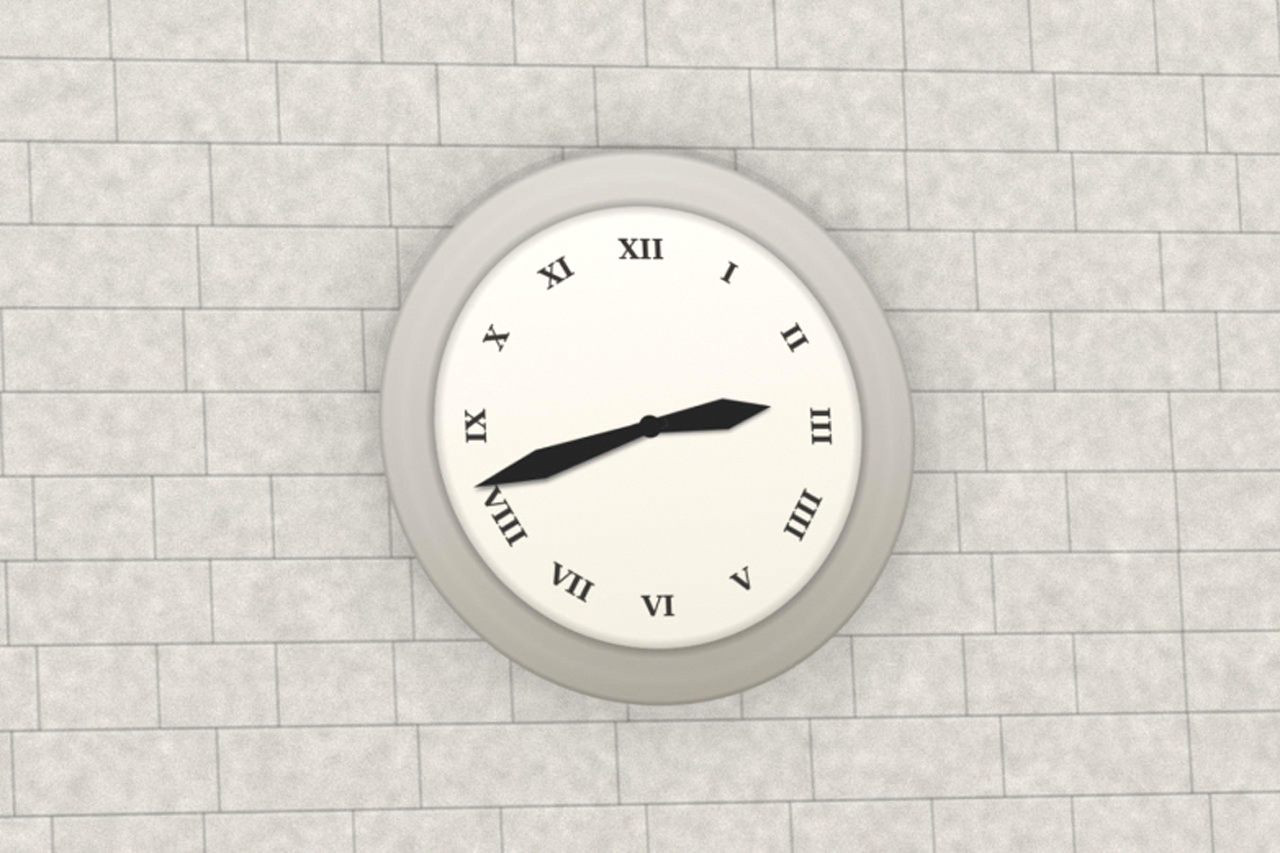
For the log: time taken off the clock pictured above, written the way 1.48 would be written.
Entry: 2.42
